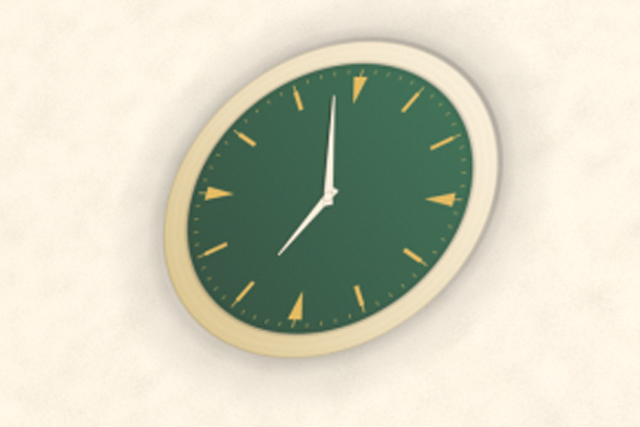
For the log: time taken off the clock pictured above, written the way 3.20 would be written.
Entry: 6.58
